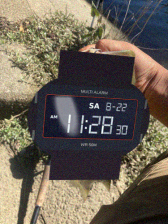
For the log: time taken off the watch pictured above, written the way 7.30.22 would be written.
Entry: 11.28.30
